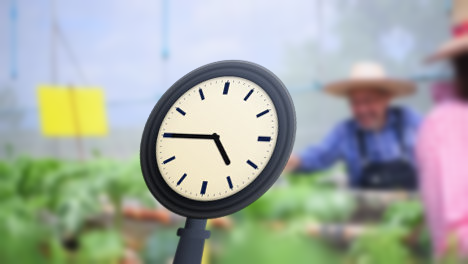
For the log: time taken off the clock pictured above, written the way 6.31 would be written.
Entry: 4.45
